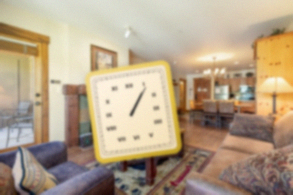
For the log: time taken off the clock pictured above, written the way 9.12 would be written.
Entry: 1.06
